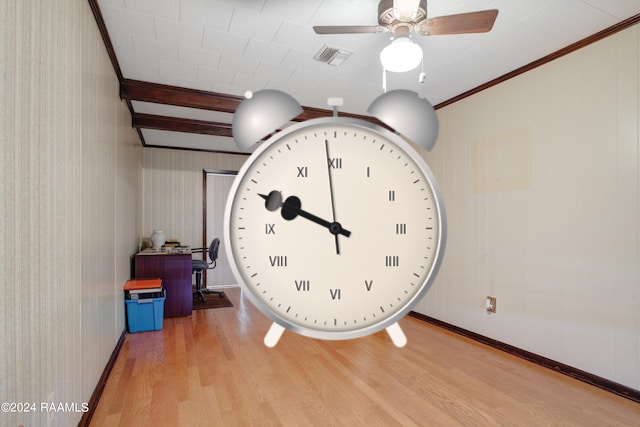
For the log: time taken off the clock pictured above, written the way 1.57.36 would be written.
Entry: 9.48.59
